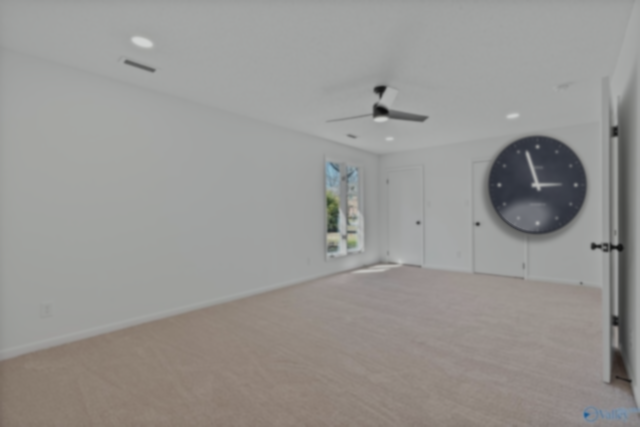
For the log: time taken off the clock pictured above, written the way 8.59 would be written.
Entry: 2.57
